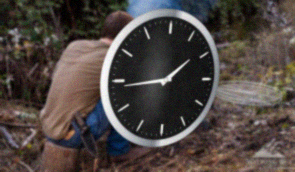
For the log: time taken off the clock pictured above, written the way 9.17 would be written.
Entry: 1.44
